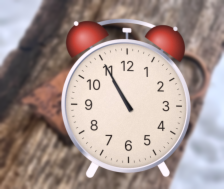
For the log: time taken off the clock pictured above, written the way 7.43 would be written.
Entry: 10.55
